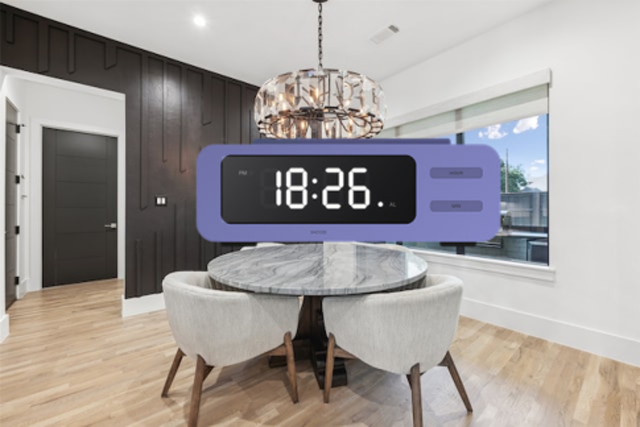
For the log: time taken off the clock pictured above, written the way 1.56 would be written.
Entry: 18.26
